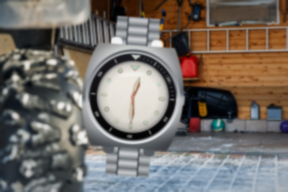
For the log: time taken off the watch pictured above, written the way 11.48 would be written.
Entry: 12.30
